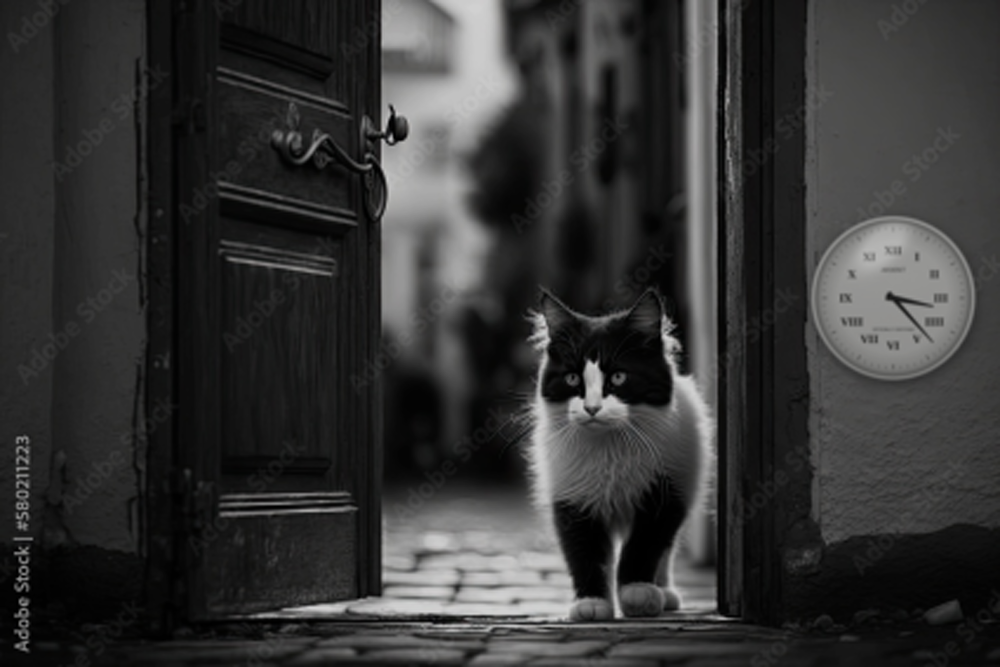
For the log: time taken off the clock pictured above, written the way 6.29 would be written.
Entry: 3.23
